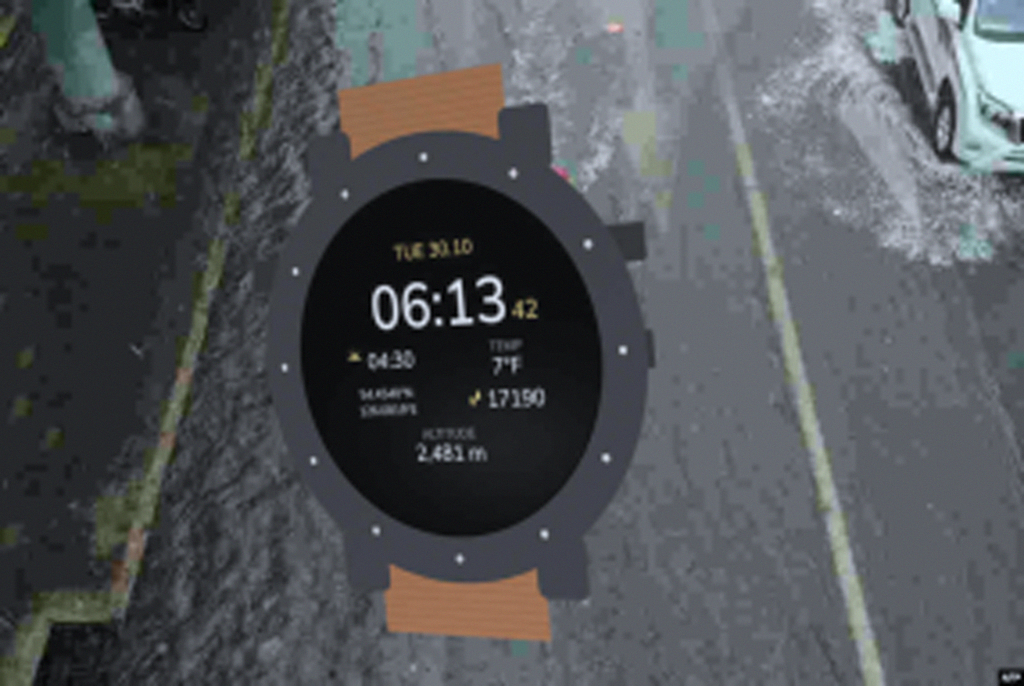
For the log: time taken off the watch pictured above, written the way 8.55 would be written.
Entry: 6.13
